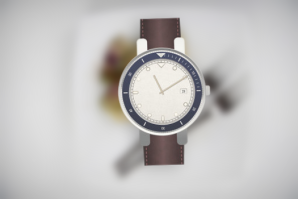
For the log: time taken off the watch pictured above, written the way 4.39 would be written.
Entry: 11.10
